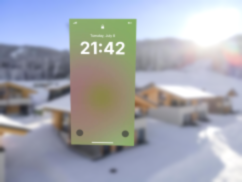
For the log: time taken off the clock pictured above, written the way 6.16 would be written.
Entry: 21.42
